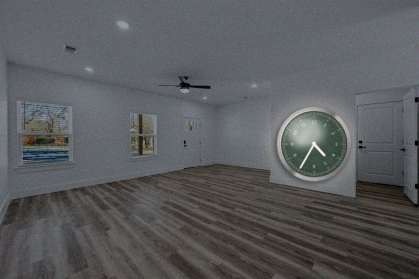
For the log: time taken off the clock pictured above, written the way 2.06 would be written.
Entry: 4.35
